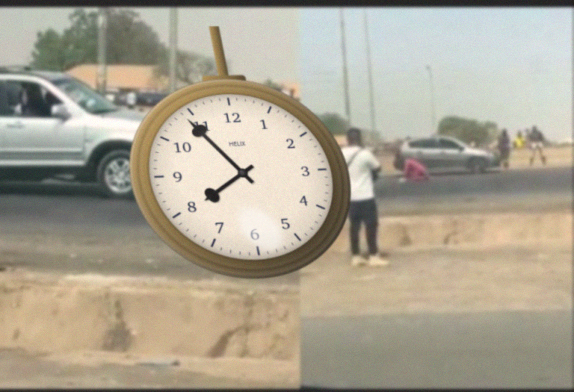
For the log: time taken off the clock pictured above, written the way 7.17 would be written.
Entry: 7.54
